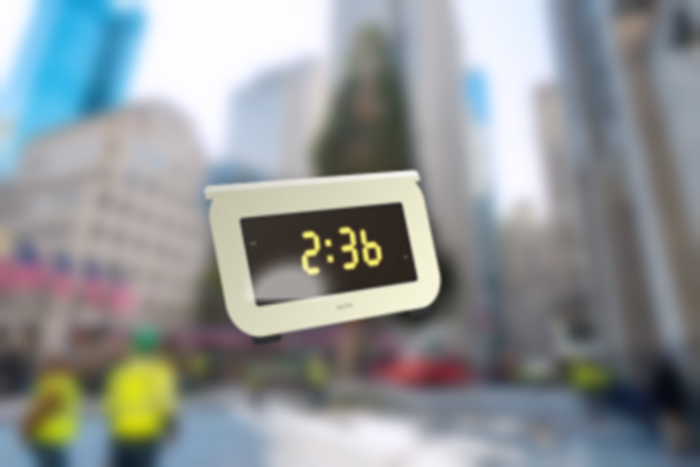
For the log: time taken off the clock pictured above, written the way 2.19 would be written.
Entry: 2.36
